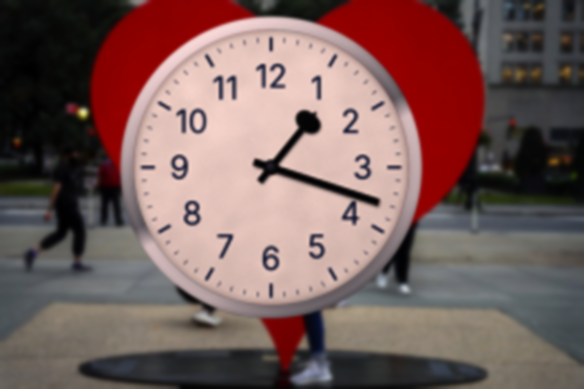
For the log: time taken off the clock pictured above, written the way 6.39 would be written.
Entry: 1.18
